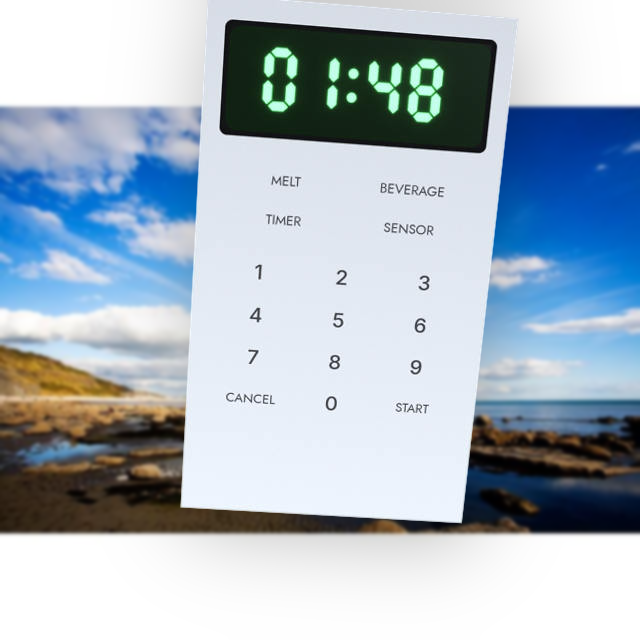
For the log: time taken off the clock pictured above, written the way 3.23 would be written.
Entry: 1.48
